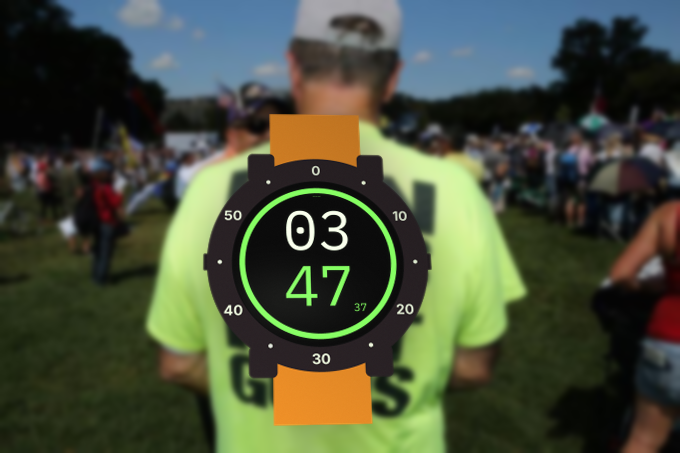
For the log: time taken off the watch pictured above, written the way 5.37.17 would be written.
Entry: 3.47.37
